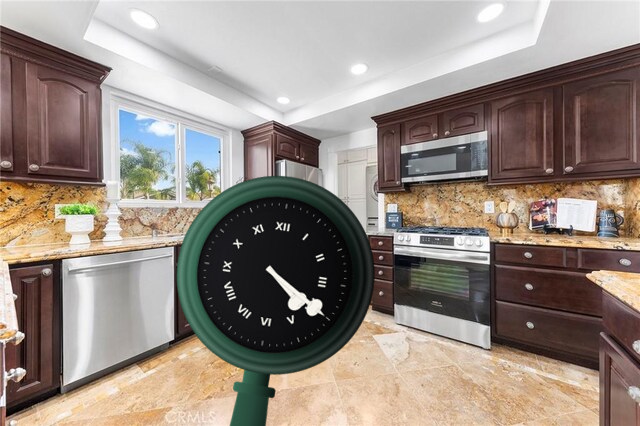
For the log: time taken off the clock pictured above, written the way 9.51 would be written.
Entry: 4.20
